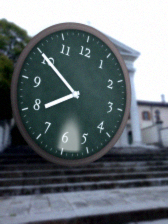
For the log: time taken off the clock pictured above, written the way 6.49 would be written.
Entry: 7.50
